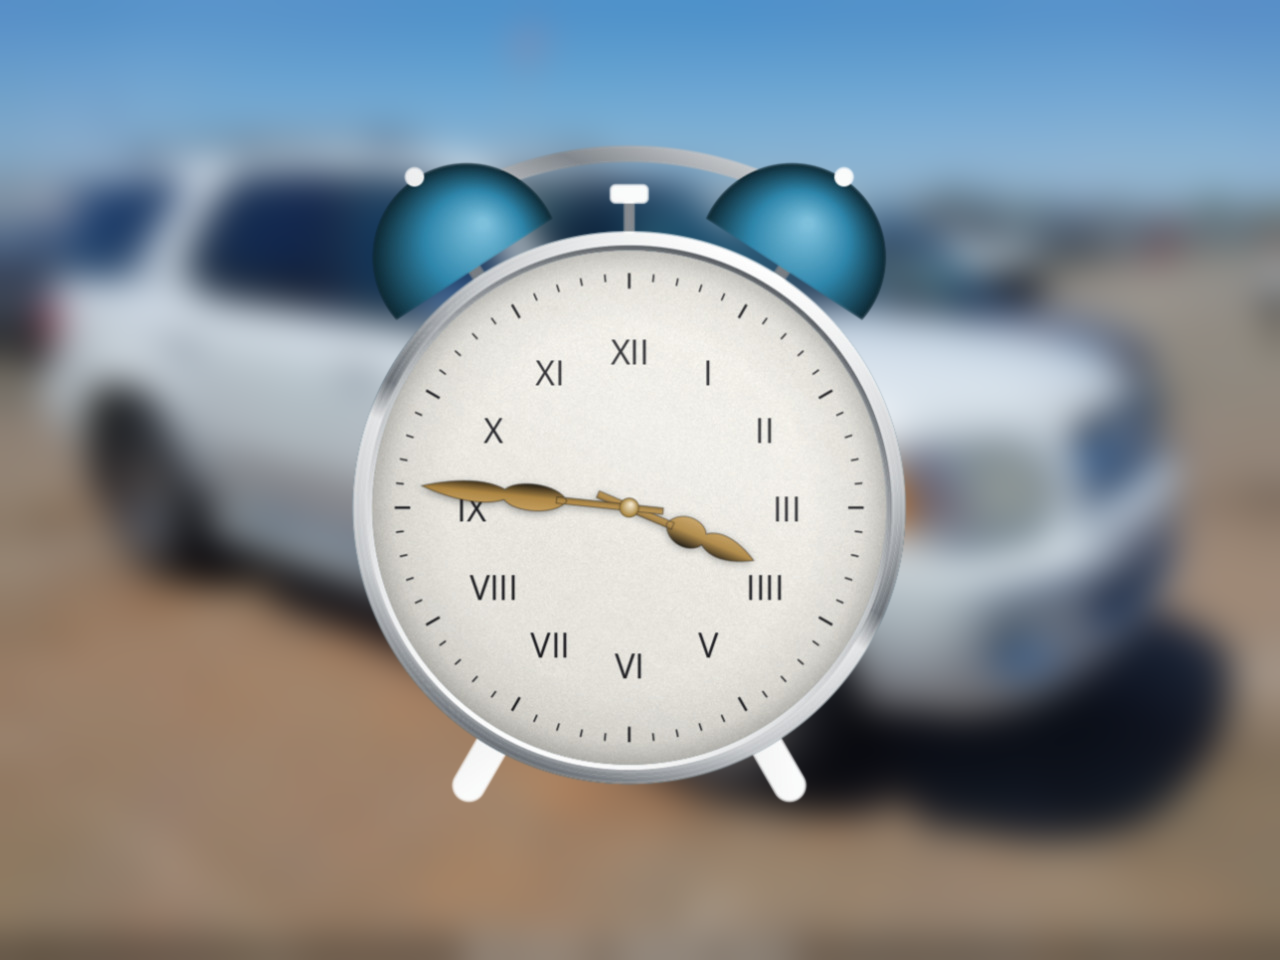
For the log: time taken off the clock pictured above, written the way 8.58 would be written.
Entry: 3.46
